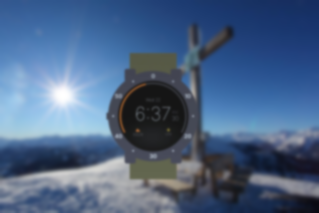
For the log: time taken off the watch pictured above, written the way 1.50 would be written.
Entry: 6.37
